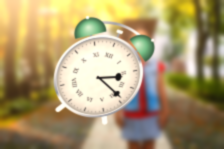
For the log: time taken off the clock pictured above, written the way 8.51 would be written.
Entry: 2.19
